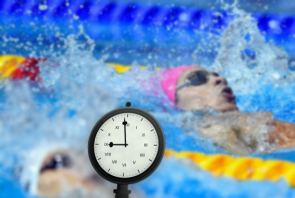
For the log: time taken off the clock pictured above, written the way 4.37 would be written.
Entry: 8.59
